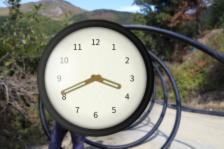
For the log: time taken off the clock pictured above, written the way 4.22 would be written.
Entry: 3.41
